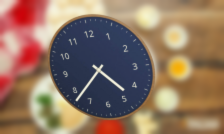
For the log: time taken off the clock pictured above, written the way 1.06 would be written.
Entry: 4.38
